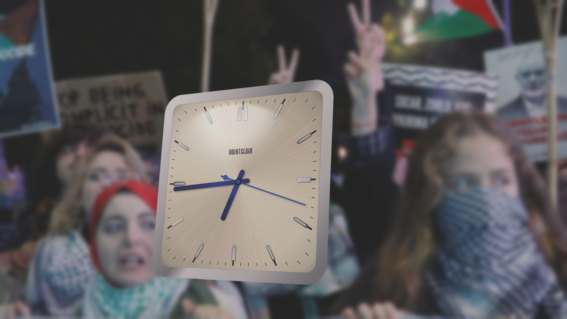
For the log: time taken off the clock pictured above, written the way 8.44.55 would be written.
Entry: 6.44.18
